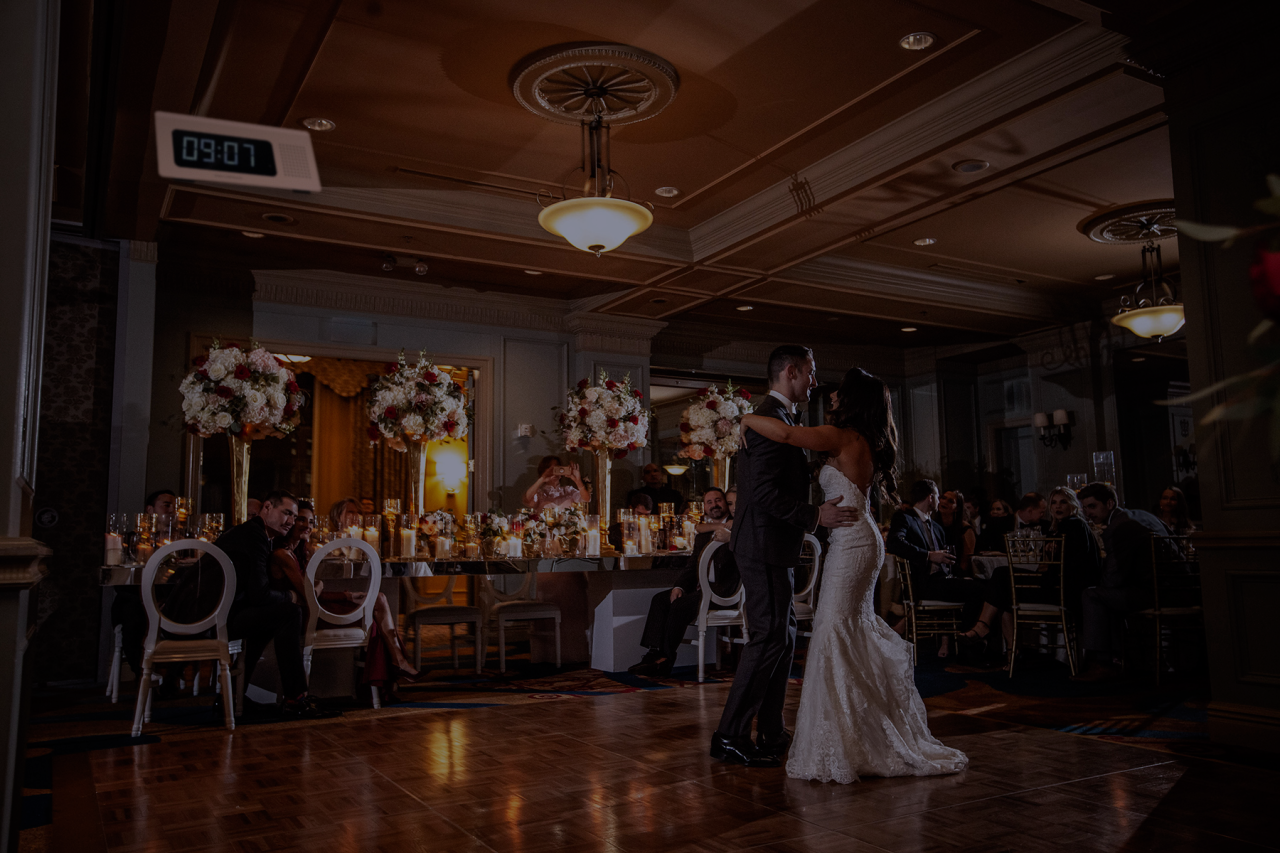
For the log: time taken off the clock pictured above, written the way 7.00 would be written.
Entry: 9.07
